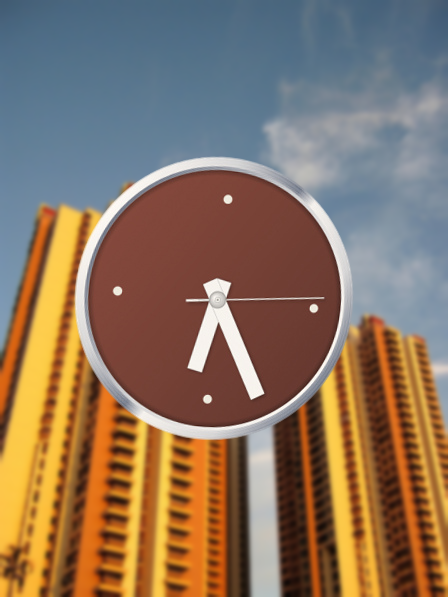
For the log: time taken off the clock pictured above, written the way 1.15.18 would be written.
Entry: 6.25.14
